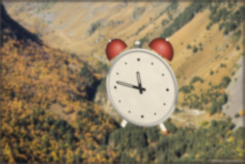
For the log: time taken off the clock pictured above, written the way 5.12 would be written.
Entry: 11.47
